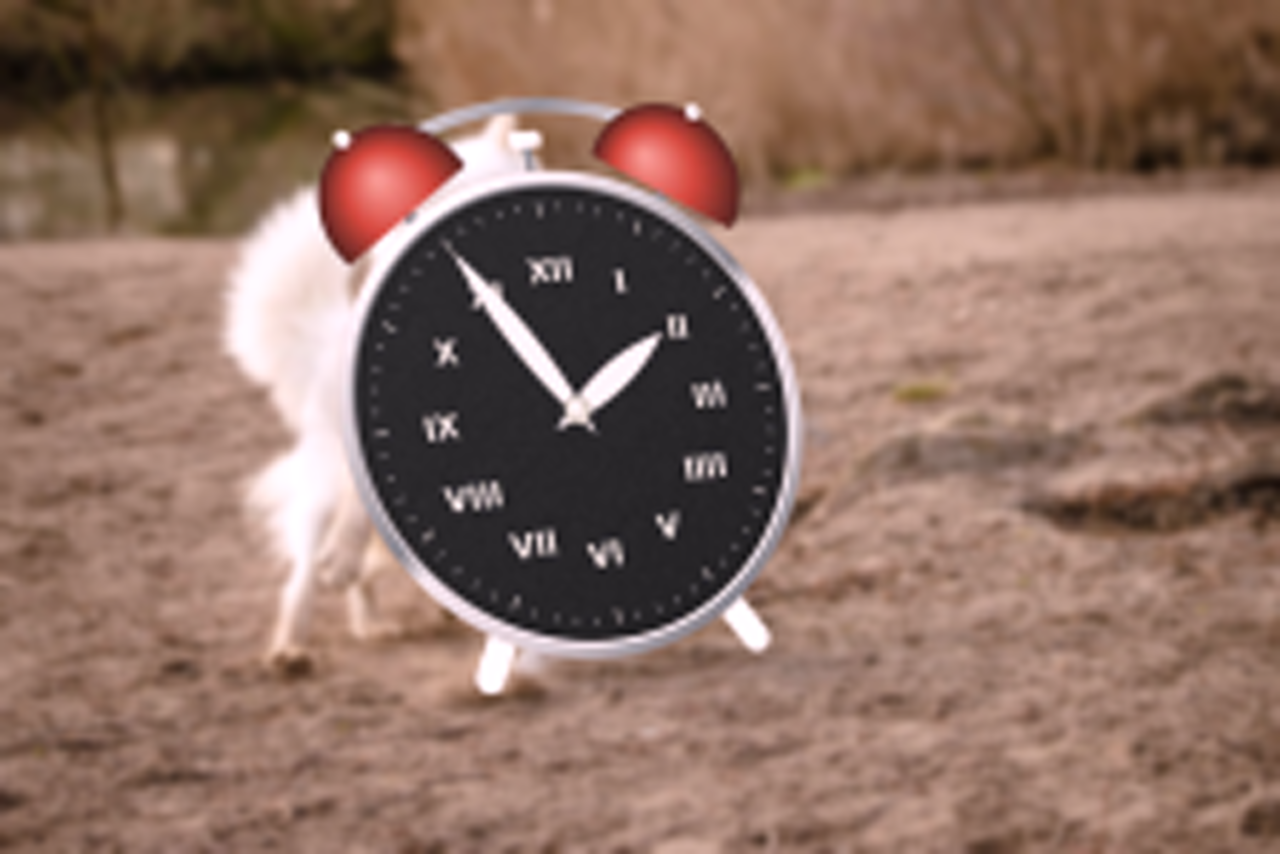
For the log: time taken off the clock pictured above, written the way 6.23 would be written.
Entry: 1.55
